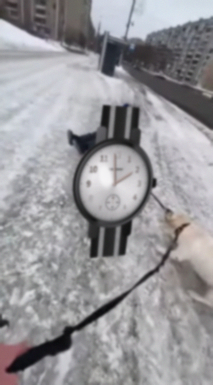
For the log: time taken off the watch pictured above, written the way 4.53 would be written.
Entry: 1.59
